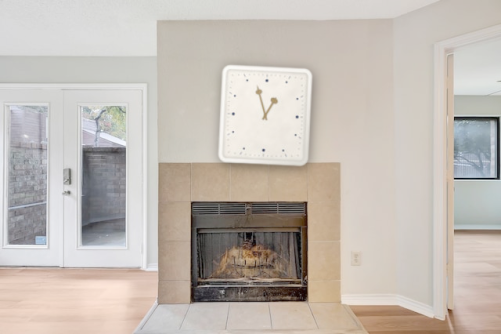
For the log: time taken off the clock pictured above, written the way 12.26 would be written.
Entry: 12.57
